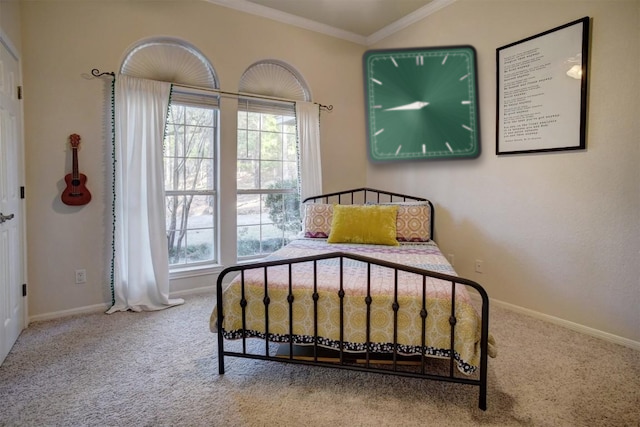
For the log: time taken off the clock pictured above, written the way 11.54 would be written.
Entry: 8.44
